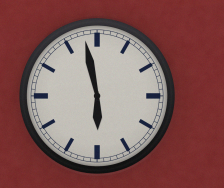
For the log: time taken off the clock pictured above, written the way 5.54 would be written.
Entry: 5.58
